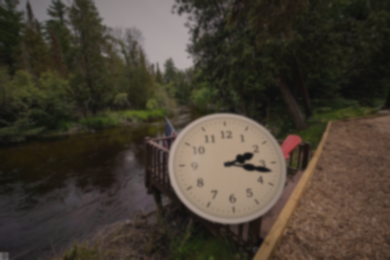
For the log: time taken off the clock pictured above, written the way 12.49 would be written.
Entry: 2.17
